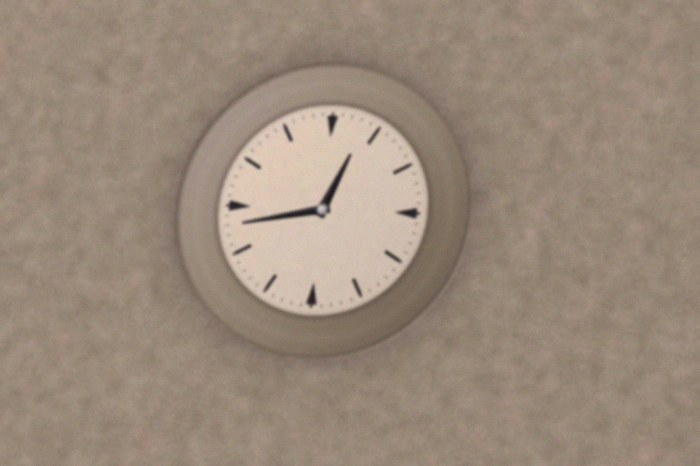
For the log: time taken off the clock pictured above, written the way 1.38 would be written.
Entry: 12.43
